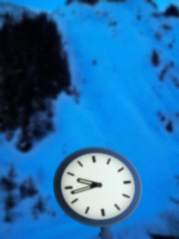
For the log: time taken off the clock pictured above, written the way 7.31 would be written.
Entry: 9.43
